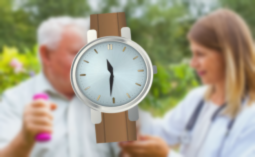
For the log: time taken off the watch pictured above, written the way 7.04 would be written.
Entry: 11.31
